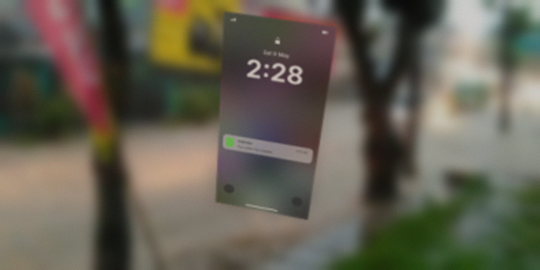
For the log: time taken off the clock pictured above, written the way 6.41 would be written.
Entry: 2.28
